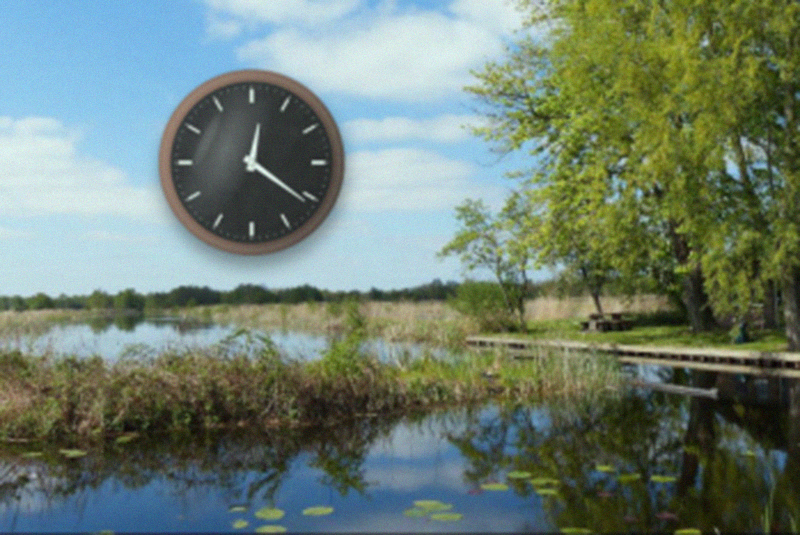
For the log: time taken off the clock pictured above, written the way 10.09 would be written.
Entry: 12.21
